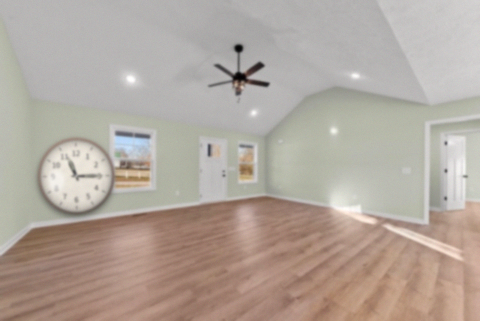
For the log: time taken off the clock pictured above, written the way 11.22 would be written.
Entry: 11.15
